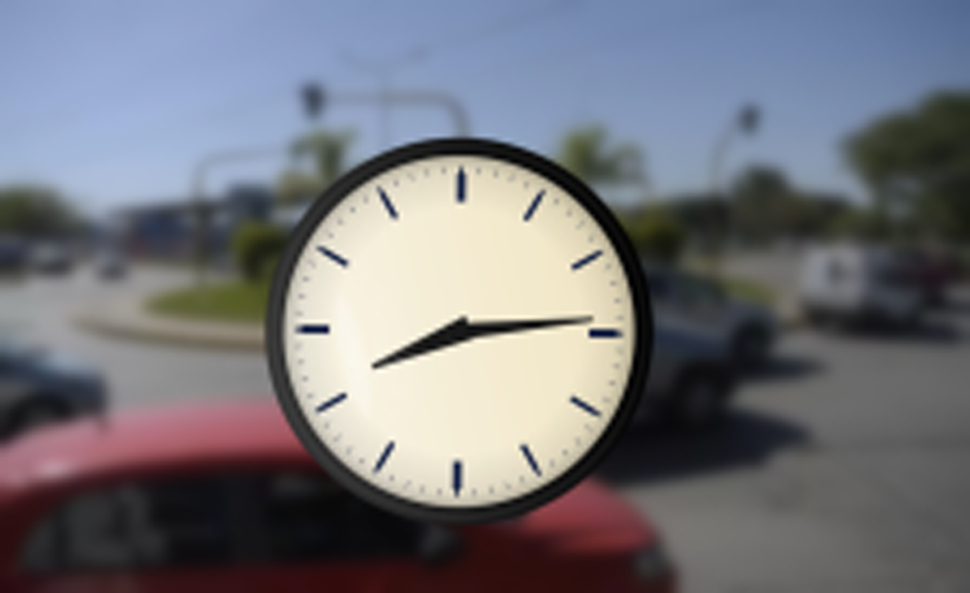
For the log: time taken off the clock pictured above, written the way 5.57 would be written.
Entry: 8.14
